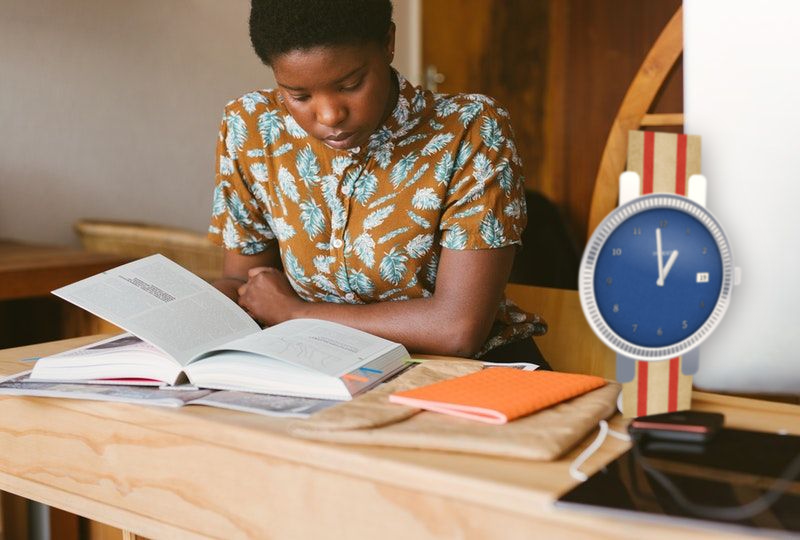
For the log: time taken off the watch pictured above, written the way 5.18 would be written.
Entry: 12.59
